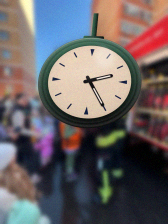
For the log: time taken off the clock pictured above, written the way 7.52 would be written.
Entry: 2.25
